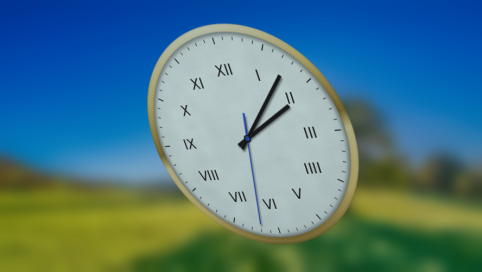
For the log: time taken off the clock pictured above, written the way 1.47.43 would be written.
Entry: 2.07.32
